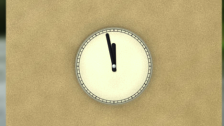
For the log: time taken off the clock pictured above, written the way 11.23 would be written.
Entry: 11.58
